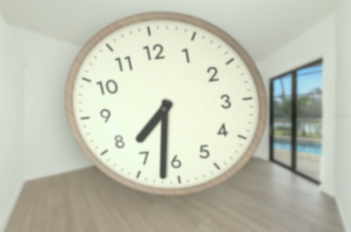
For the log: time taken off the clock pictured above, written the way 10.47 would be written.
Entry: 7.32
